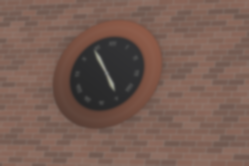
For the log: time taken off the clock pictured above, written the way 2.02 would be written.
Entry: 4.54
